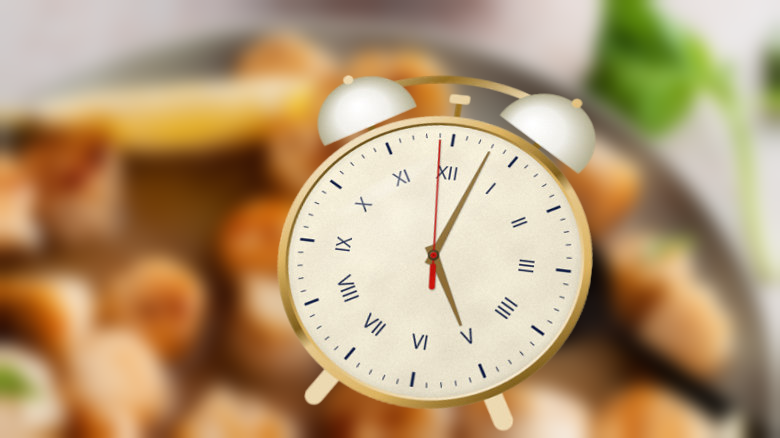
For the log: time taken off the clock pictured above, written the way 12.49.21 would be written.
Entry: 5.02.59
